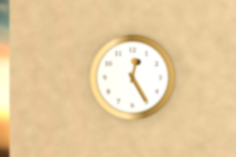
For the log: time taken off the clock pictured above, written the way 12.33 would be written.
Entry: 12.25
